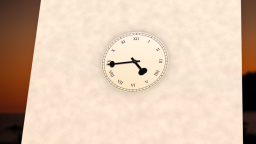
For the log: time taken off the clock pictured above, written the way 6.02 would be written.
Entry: 4.44
